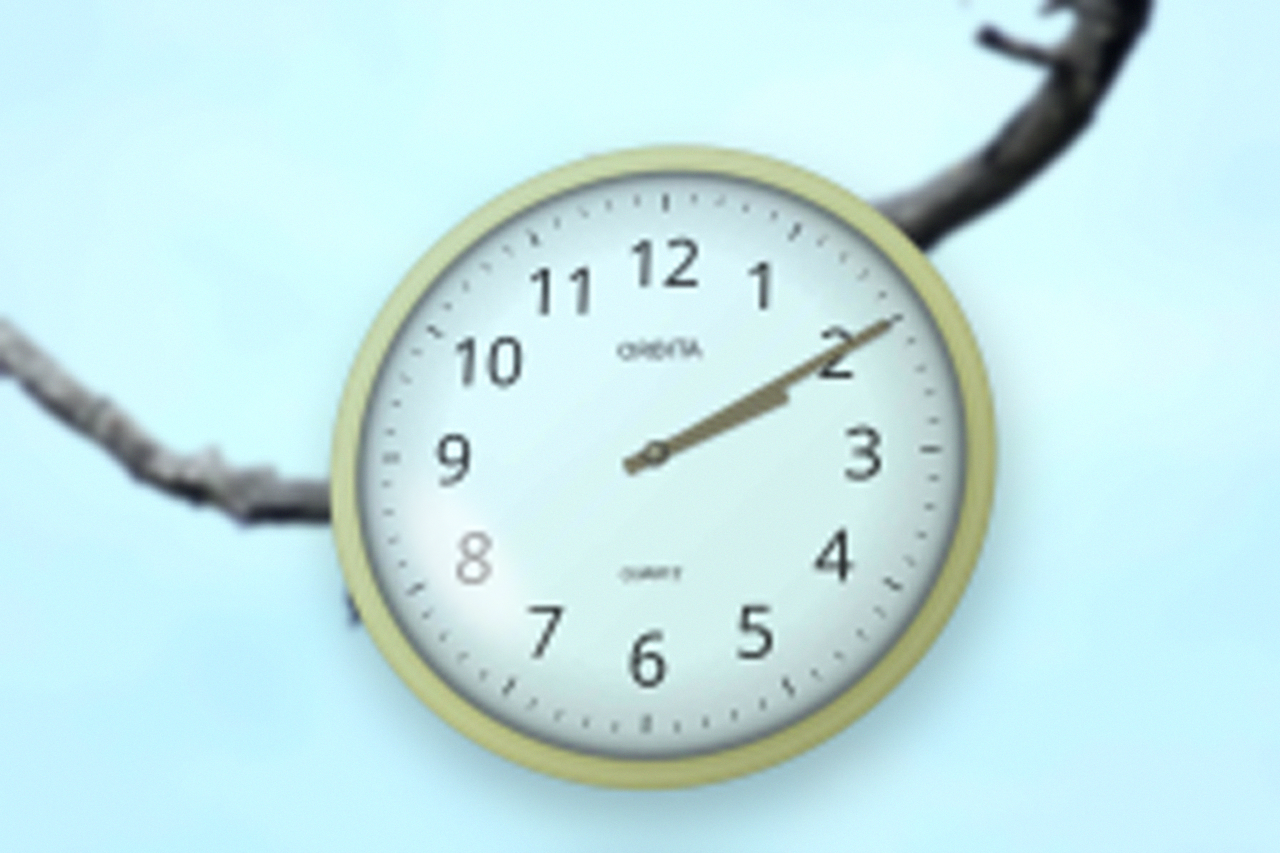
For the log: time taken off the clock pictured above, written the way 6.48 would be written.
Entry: 2.10
